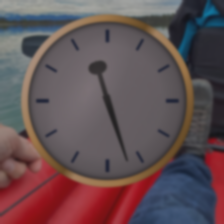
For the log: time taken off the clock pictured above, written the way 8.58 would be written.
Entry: 11.27
